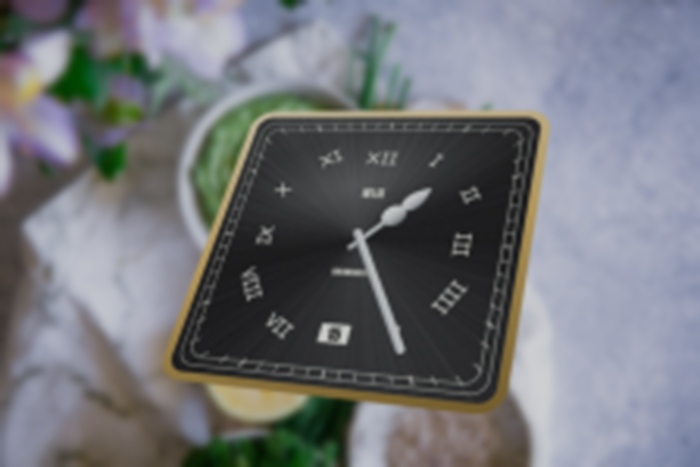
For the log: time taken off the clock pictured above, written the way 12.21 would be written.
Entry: 1.25
